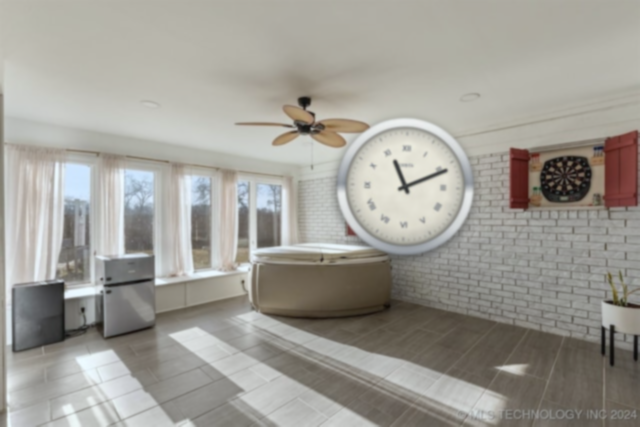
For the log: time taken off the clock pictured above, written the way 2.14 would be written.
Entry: 11.11
